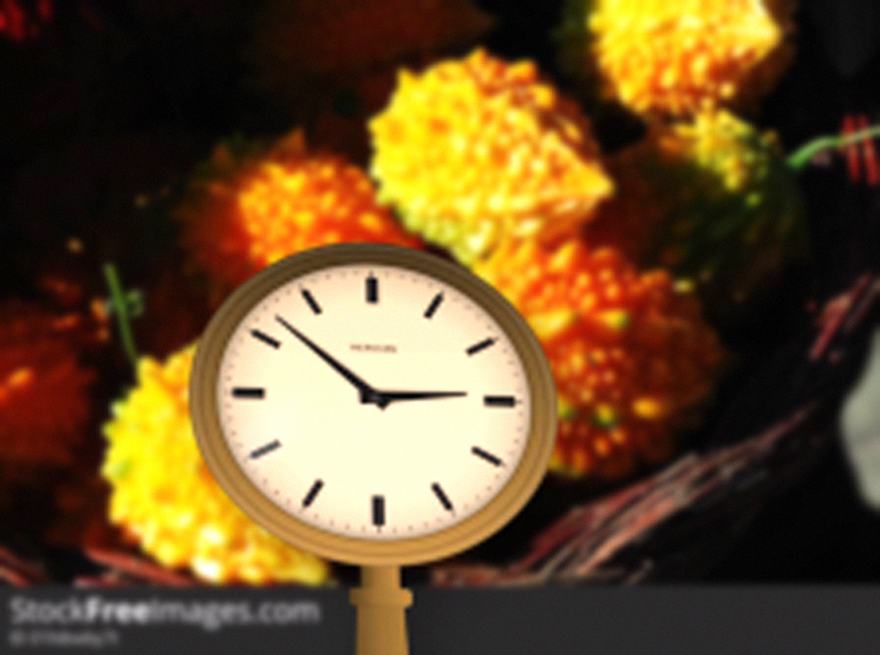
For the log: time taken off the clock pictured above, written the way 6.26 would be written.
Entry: 2.52
